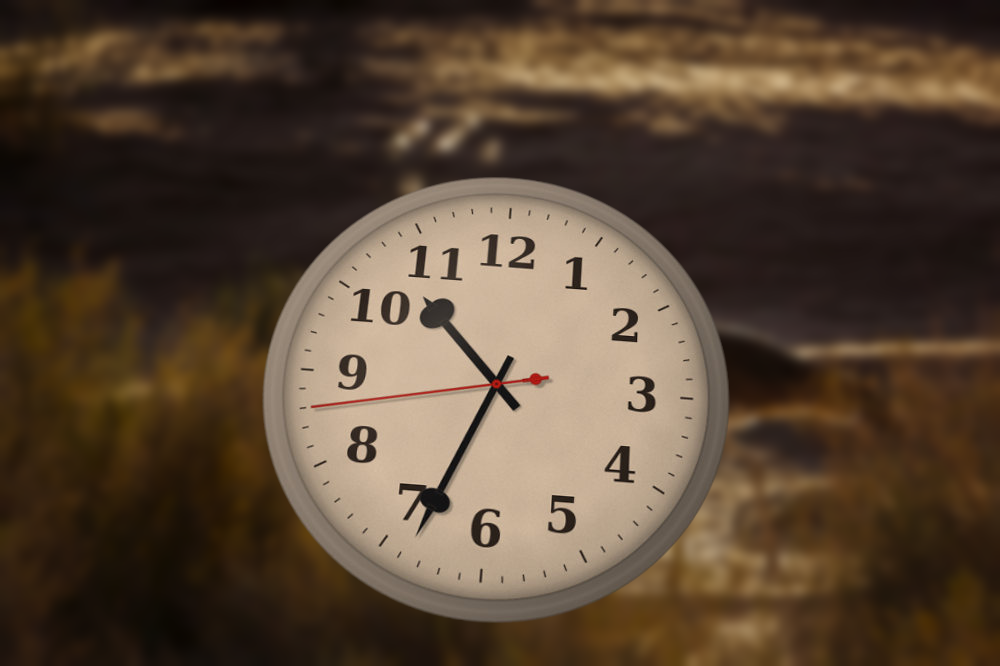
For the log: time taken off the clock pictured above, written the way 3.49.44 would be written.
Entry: 10.33.43
